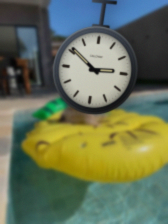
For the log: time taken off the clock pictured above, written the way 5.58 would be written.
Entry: 2.51
